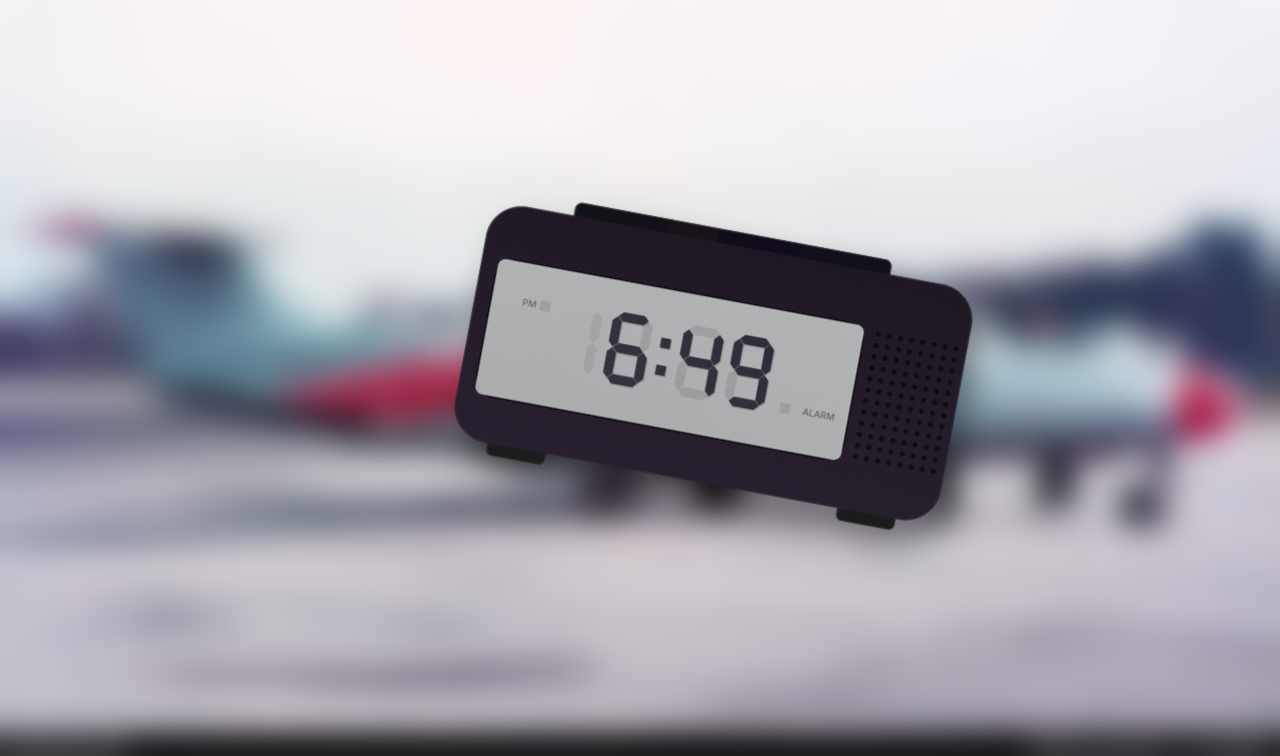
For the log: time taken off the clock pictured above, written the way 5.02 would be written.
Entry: 6.49
